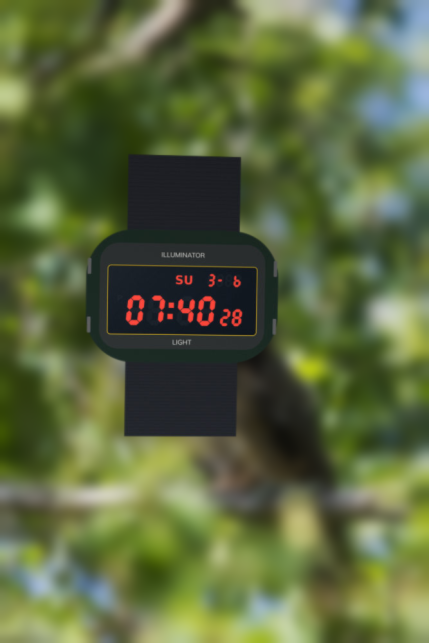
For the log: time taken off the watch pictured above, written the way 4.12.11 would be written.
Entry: 7.40.28
